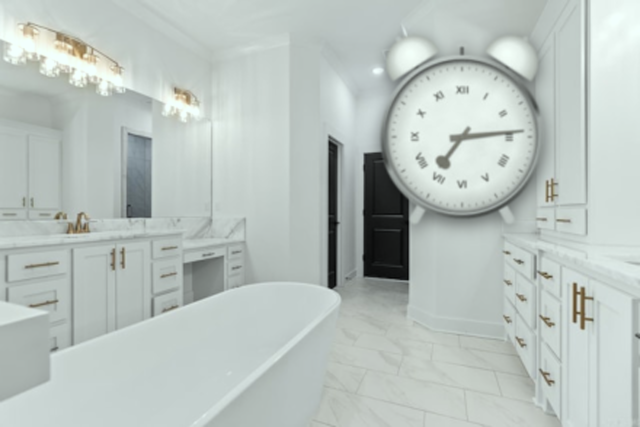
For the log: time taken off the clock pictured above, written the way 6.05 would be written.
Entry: 7.14
